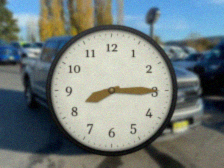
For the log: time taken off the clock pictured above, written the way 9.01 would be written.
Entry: 8.15
